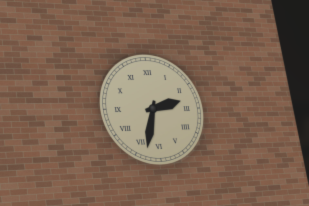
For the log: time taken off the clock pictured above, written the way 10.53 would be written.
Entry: 2.33
